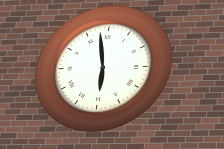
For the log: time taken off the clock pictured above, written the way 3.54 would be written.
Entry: 5.58
